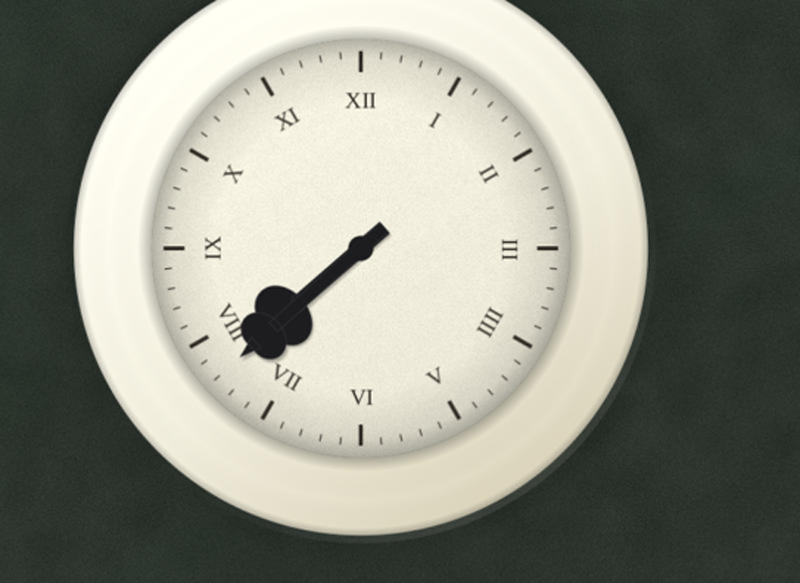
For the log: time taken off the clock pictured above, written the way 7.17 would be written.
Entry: 7.38
